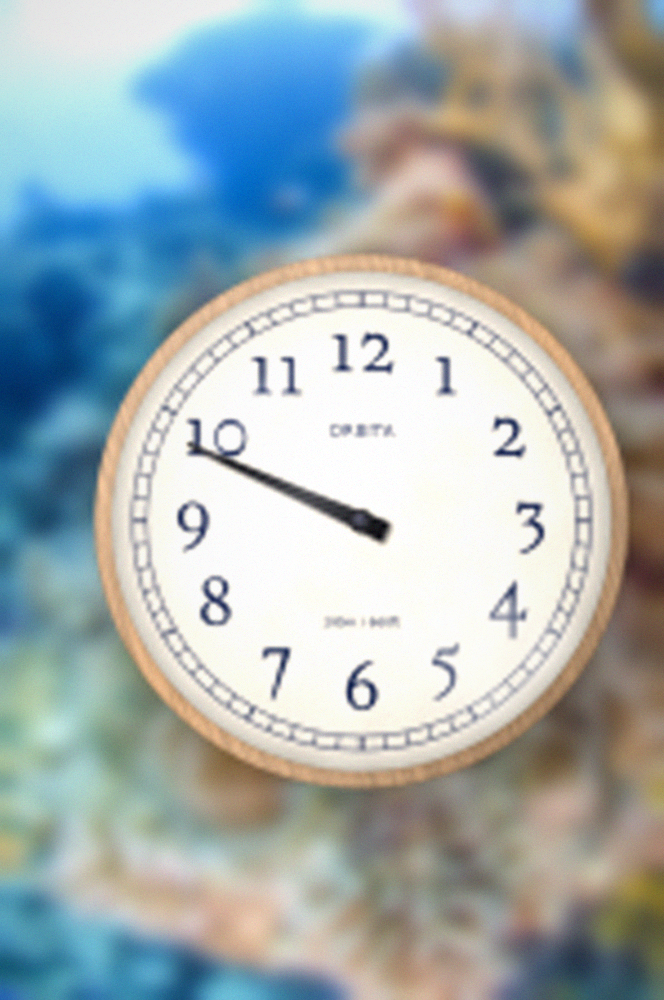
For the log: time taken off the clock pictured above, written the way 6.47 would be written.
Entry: 9.49
